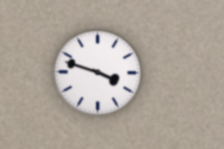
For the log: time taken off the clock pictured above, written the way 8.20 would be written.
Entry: 3.48
